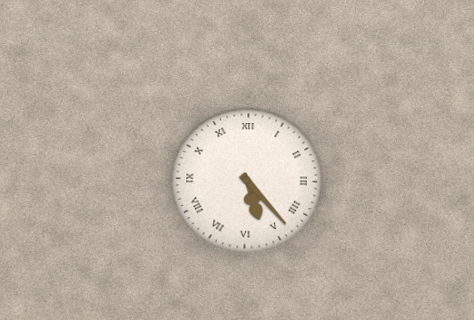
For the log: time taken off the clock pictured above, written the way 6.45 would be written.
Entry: 5.23
